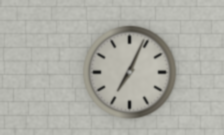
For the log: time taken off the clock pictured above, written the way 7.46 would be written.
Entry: 7.04
